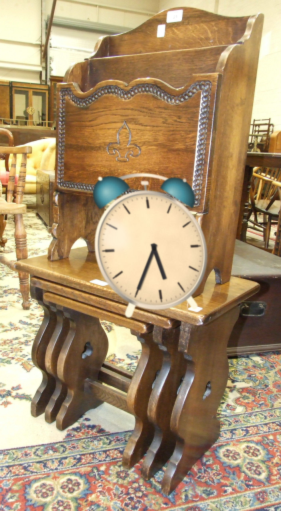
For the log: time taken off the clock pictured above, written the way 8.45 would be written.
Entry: 5.35
